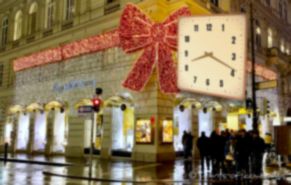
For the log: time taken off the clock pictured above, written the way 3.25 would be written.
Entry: 8.19
